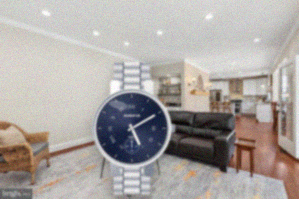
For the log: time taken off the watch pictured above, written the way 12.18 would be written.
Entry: 5.10
